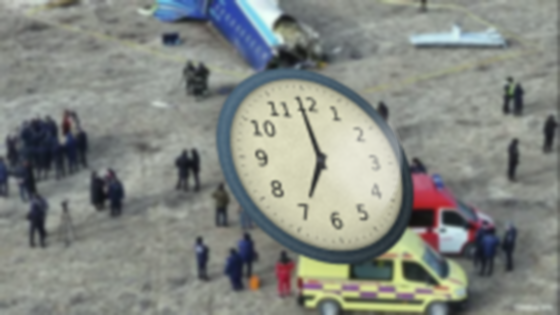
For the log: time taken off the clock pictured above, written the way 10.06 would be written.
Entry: 6.59
